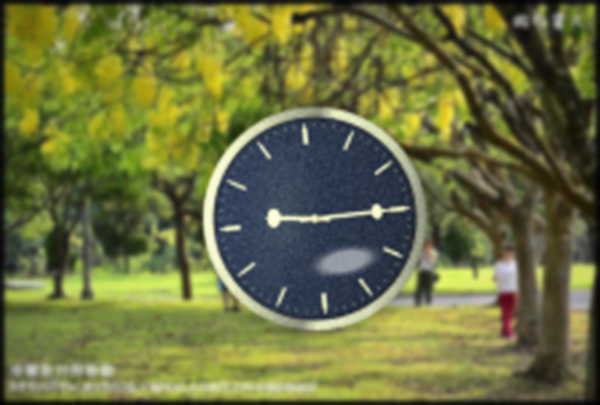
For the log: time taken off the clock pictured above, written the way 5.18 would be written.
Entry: 9.15
